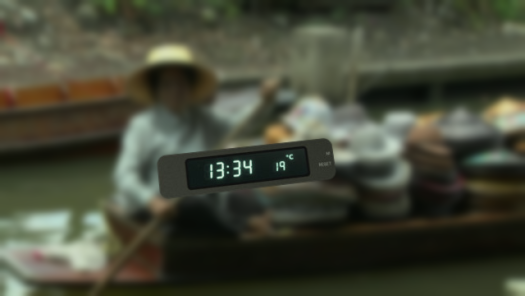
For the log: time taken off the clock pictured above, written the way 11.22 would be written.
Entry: 13.34
